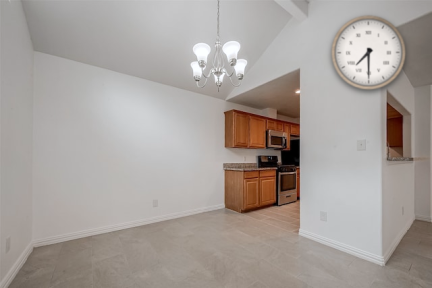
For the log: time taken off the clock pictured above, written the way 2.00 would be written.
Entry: 7.30
